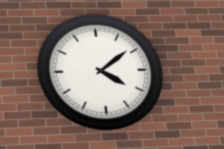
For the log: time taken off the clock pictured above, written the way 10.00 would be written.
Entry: 4.09
